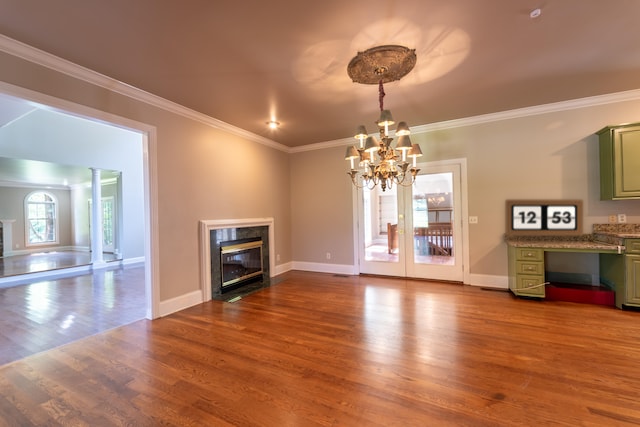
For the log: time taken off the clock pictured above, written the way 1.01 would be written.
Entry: 12.53
